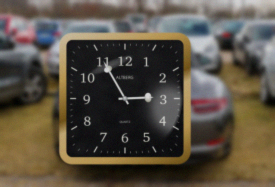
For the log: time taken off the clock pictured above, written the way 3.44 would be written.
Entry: 2.55
